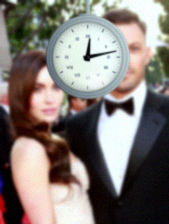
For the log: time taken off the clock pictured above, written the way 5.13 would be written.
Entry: 12.13
